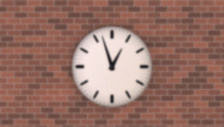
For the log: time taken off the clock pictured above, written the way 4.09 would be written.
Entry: 12.57
